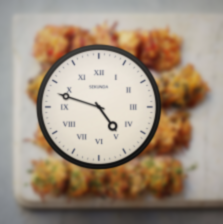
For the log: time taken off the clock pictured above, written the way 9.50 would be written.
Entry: 4.48
